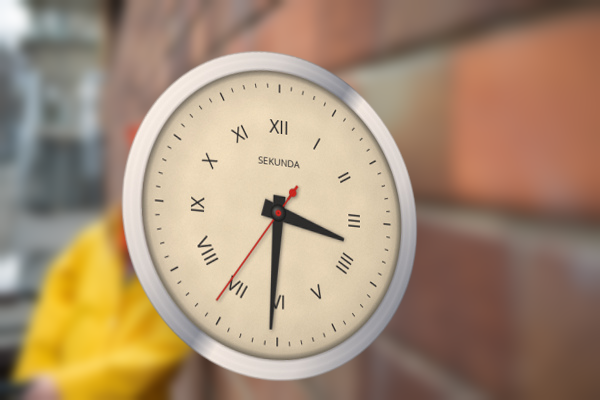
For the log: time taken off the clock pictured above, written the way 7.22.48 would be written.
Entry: 3.30.36
